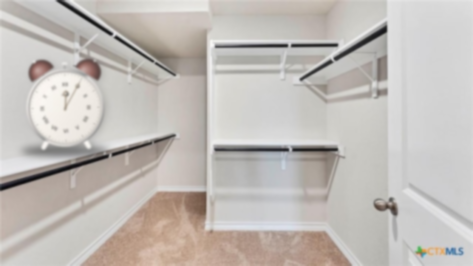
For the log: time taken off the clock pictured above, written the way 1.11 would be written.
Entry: 12.05
